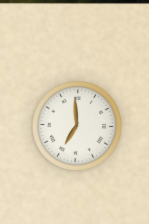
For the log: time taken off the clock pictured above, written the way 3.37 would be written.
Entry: 6.59
